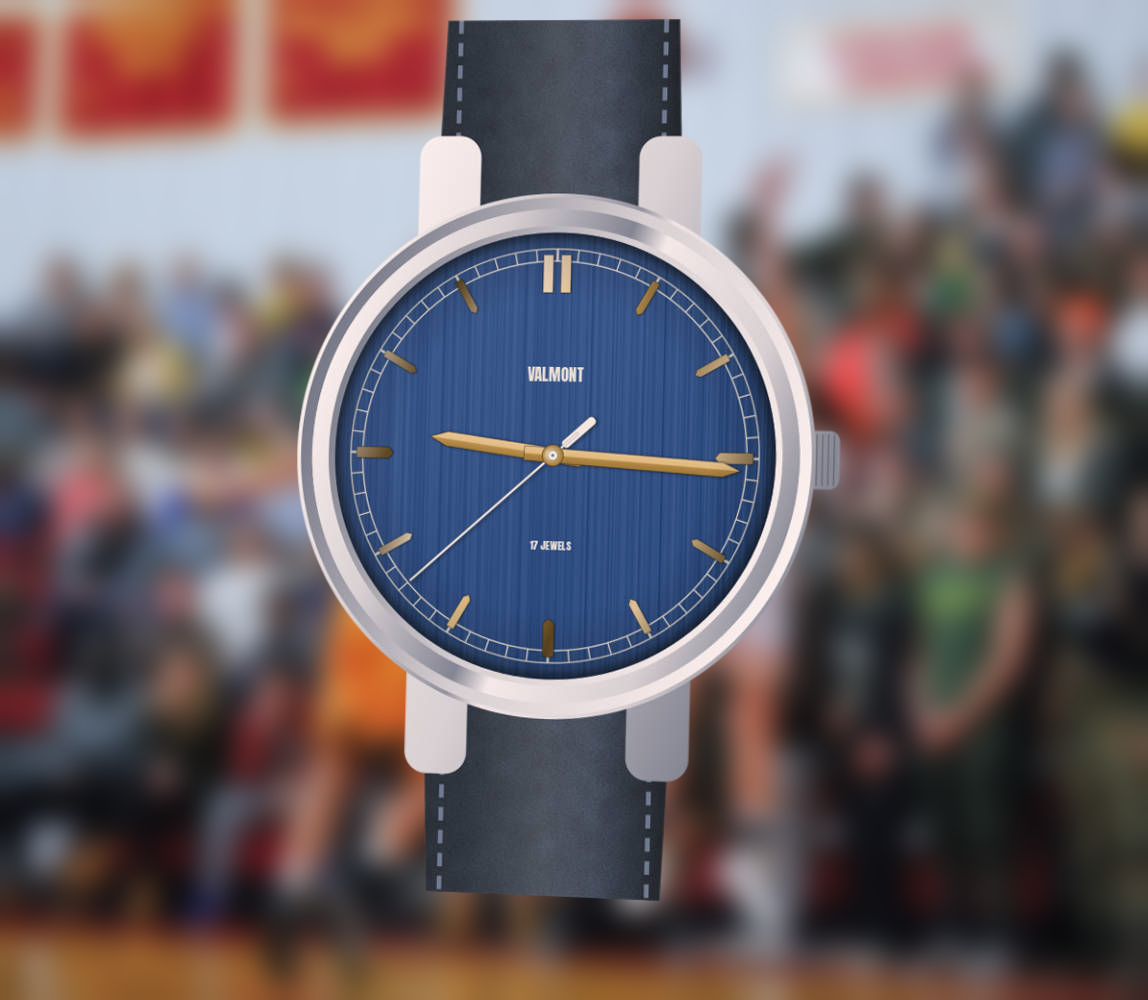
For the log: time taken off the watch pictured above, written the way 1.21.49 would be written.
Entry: 9.15.38
